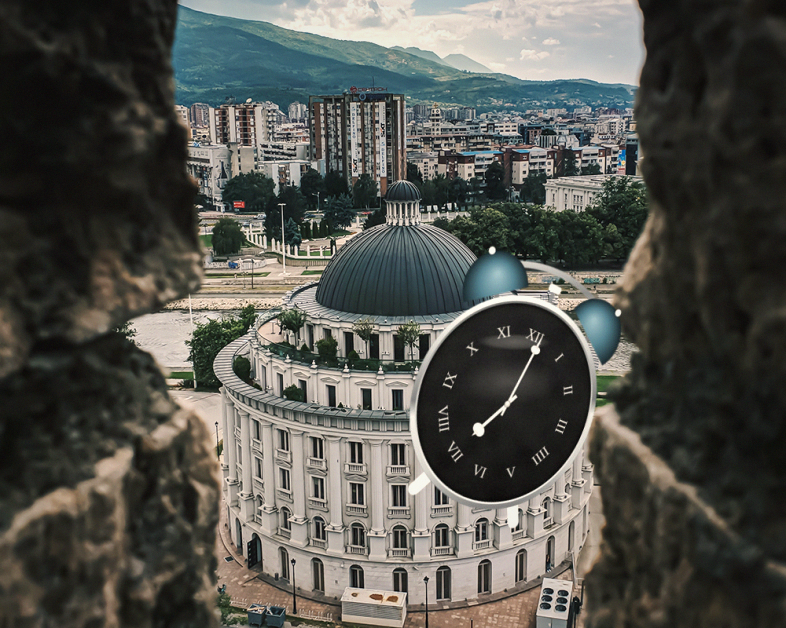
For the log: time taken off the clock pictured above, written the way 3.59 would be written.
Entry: 7.01
